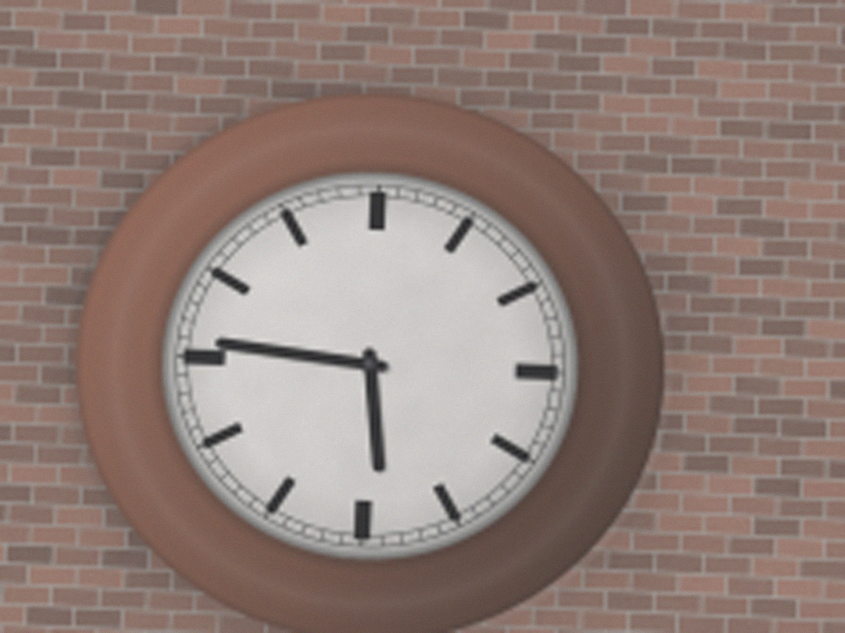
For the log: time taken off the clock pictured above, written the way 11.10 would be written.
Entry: 5.46
